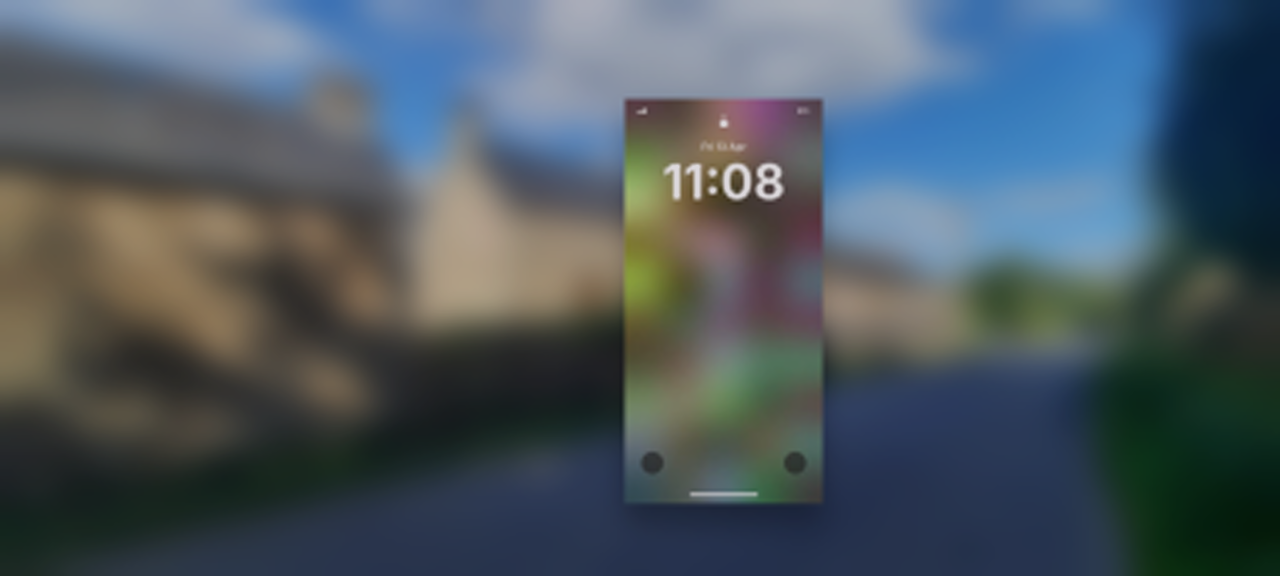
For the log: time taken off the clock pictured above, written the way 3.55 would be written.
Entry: 11.08
